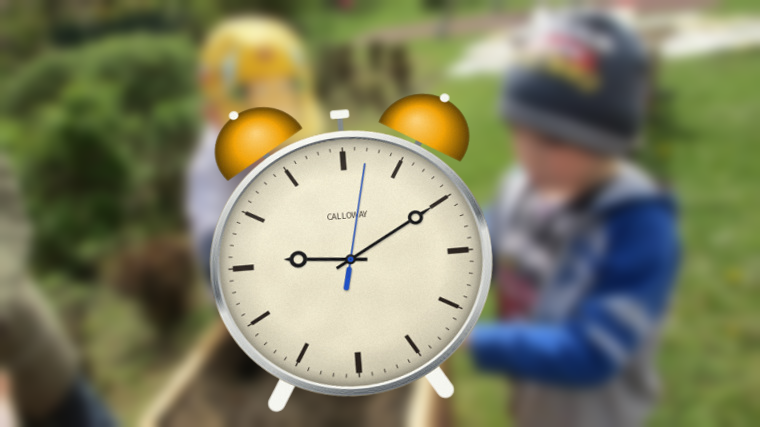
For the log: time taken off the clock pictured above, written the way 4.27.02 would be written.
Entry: 9.10.02
